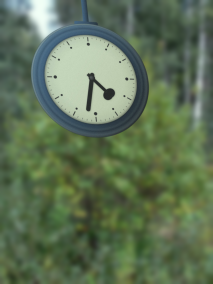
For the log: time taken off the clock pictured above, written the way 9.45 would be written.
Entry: 4.32
